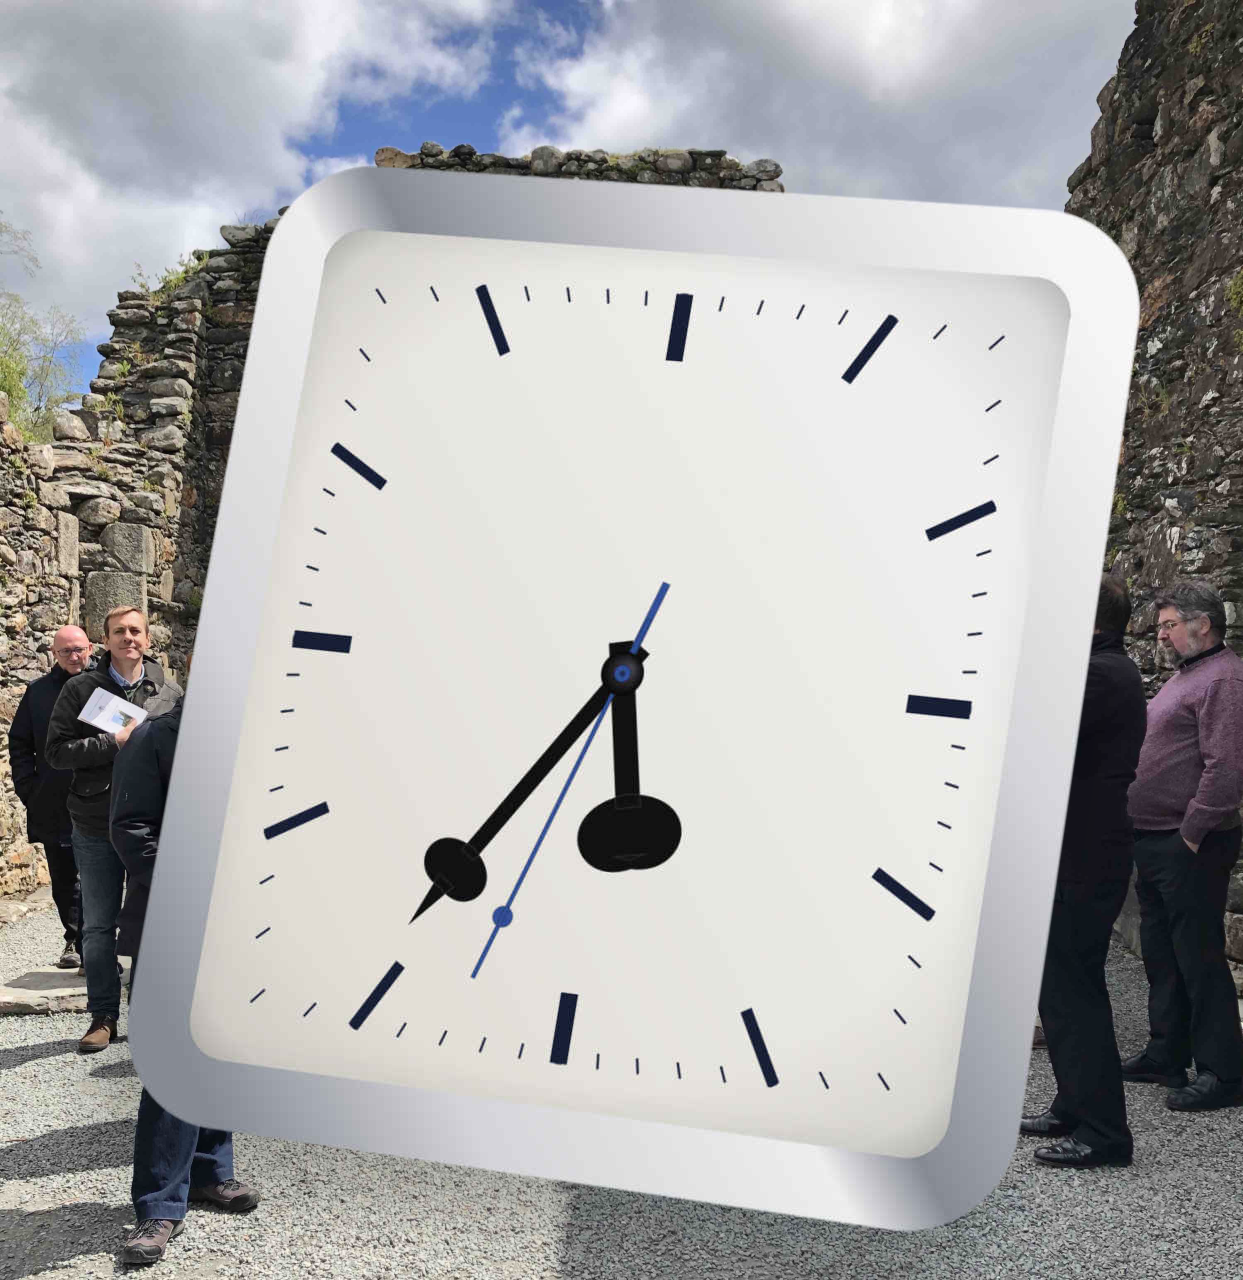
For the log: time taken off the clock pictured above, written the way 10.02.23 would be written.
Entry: 5.35.33
